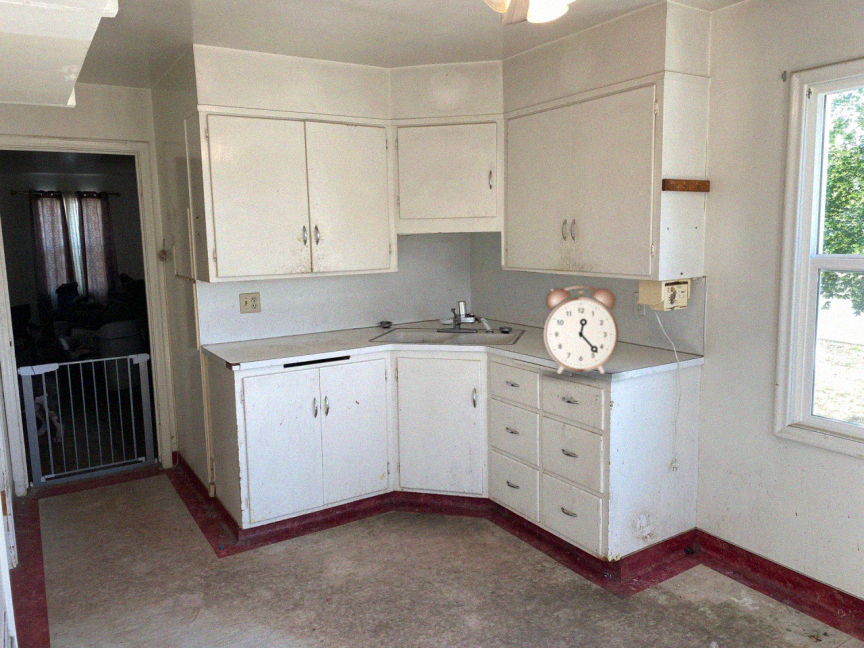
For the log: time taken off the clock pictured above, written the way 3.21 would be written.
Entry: 12.23
